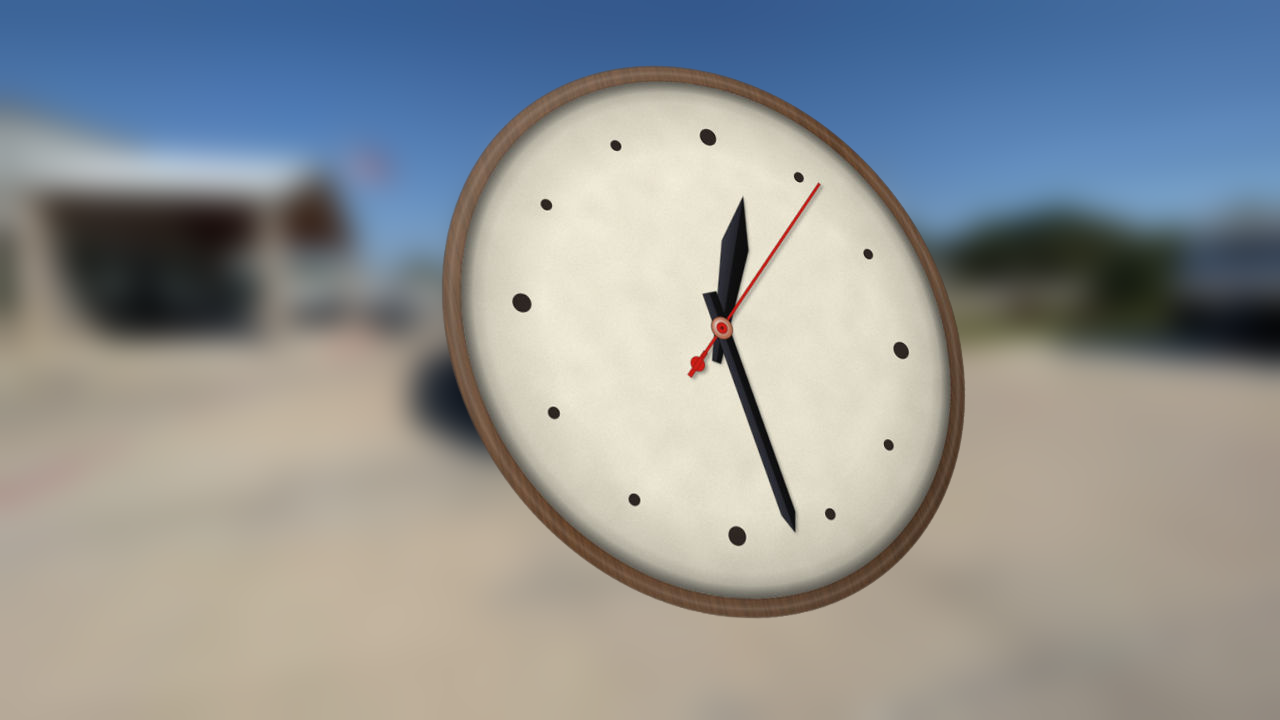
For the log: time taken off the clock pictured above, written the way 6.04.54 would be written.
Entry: 12.27.06
